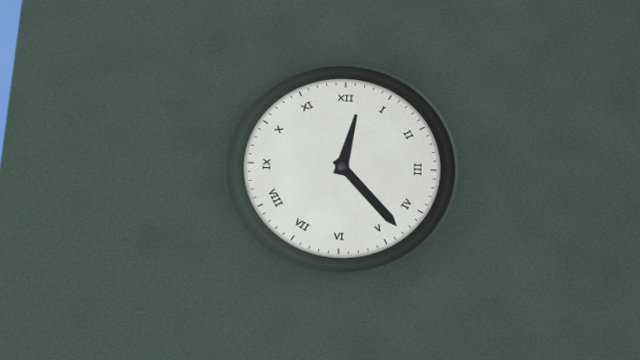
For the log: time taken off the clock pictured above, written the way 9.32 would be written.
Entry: 12.23
